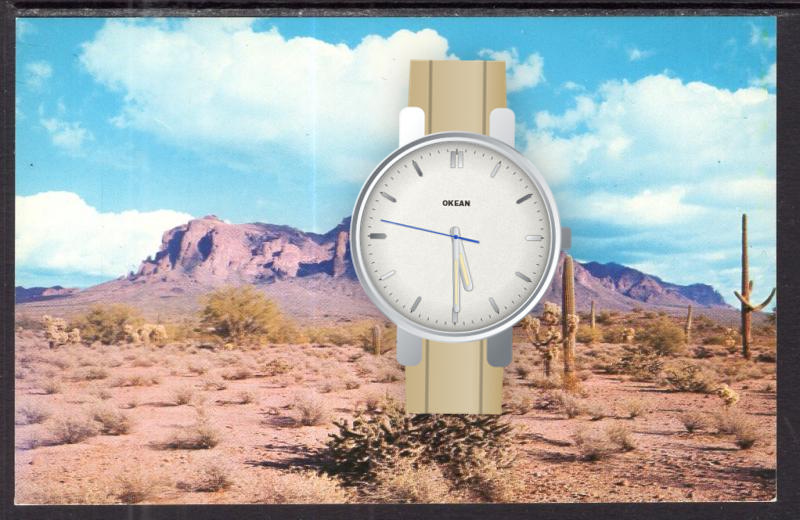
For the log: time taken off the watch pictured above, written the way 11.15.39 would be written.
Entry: 5.29.47
